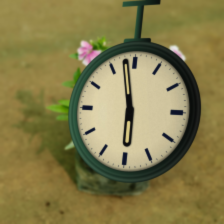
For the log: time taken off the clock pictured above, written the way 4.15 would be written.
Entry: 5.58
